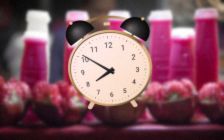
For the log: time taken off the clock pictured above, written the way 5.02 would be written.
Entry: 7.51
